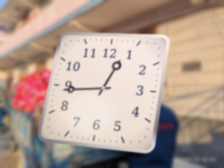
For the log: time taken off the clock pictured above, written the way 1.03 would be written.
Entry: 12.44
